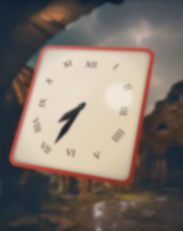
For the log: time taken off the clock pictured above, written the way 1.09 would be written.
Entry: 7.34
